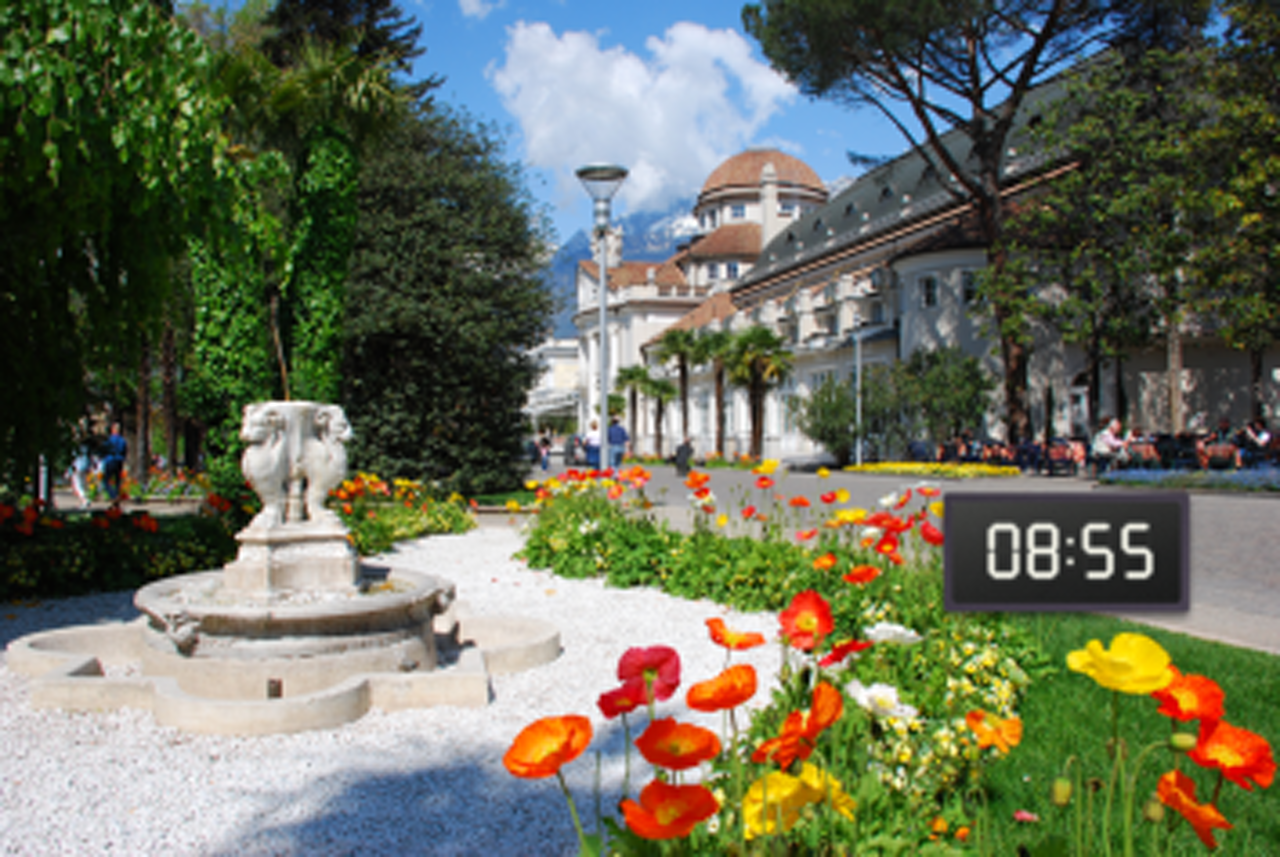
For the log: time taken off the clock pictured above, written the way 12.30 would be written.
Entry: 8.55
